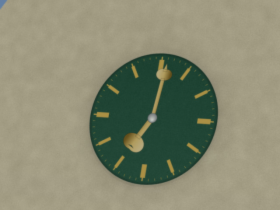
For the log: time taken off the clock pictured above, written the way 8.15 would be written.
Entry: 7.01
